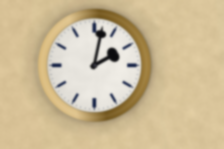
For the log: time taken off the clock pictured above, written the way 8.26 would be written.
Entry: 2.02
